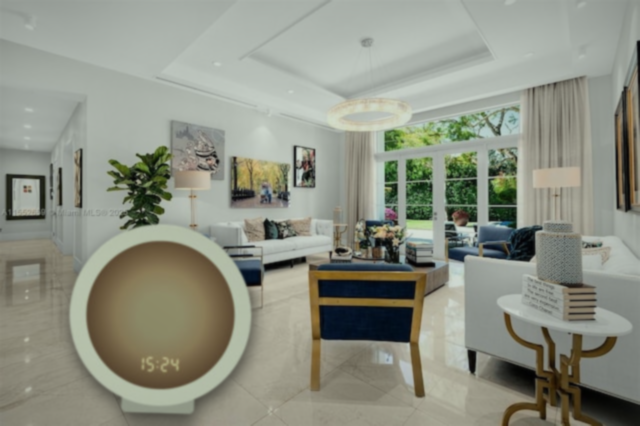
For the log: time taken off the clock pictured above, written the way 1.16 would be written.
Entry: 15.24
